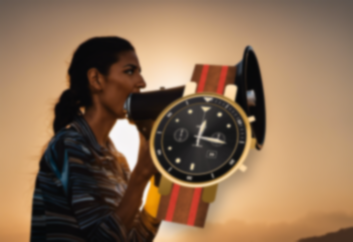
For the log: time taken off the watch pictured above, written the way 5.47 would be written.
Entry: 12.16
